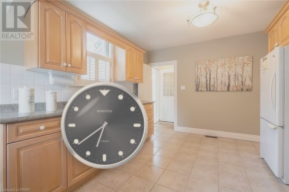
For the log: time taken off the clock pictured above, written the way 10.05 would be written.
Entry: 6.39
